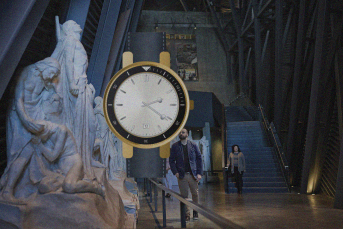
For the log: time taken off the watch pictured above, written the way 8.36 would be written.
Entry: 2.21
